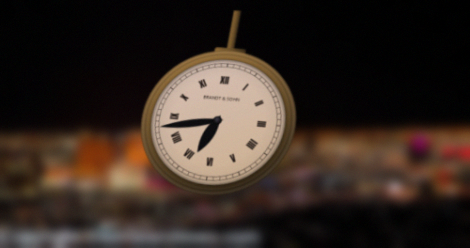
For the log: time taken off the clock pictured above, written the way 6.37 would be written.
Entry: 6.43
